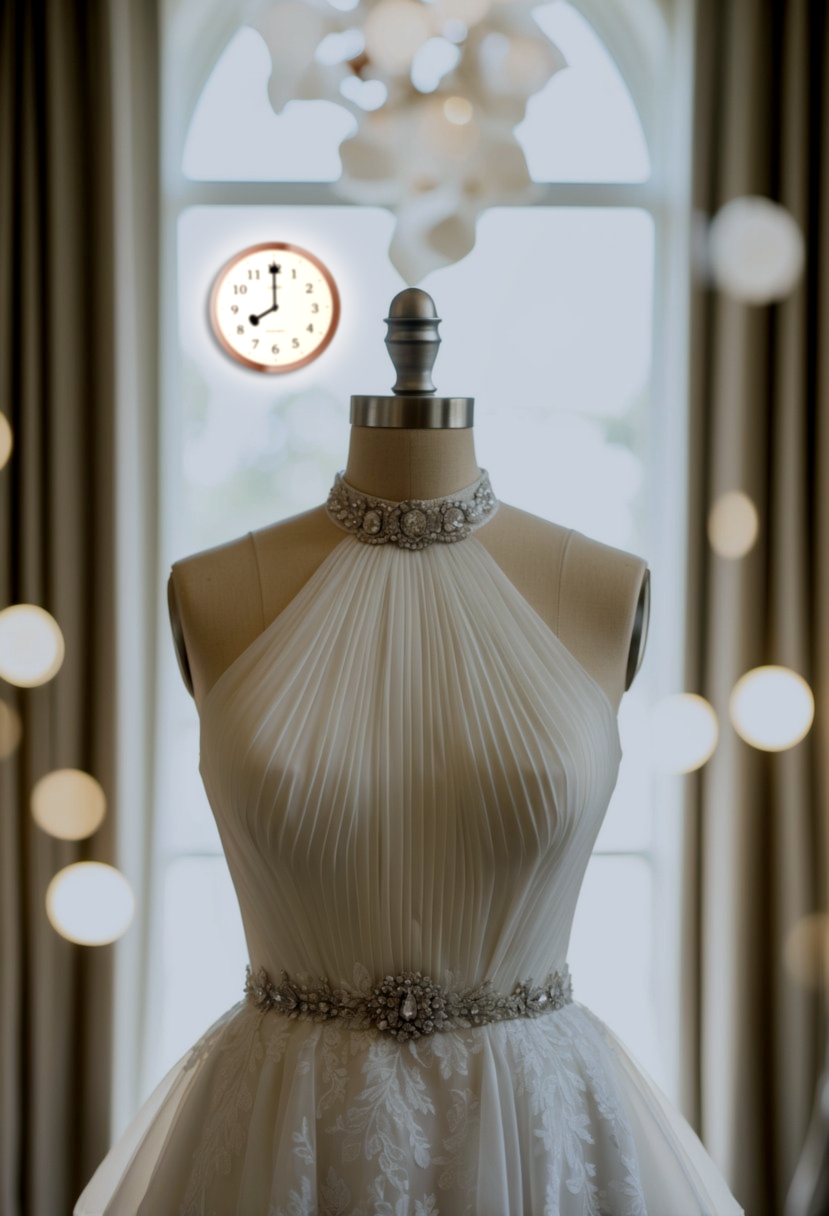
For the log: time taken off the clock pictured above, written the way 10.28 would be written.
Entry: 8.00
